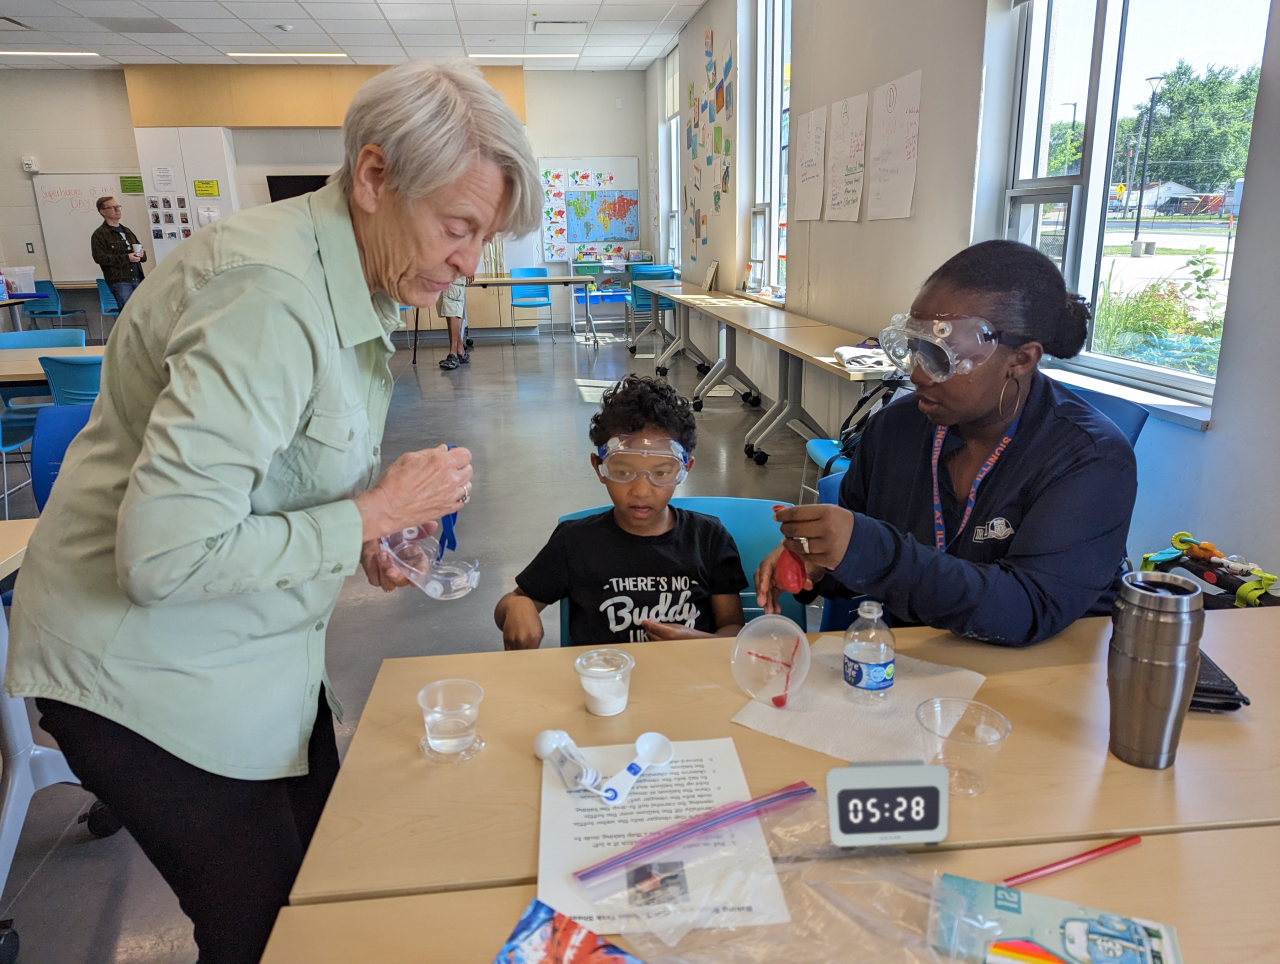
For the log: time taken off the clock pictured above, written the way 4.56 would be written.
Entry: 5.28
